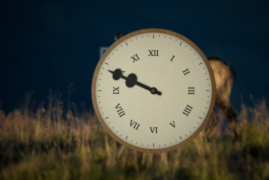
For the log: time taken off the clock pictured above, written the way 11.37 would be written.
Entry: 9.49
